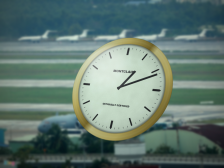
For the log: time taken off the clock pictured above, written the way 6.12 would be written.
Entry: 1.11
